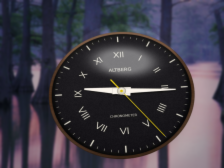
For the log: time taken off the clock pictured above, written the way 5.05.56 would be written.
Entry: 9.15.24
